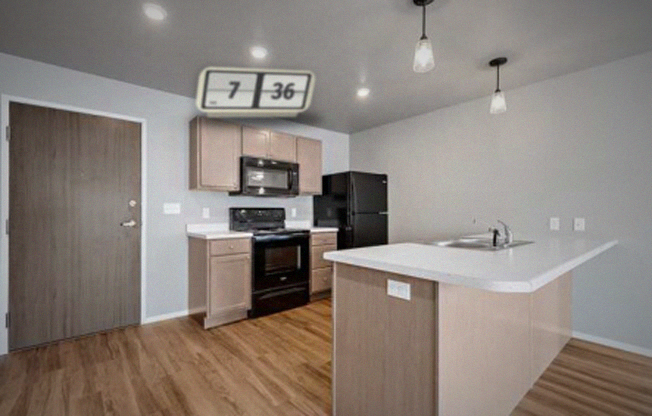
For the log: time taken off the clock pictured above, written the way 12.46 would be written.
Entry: 7.36
